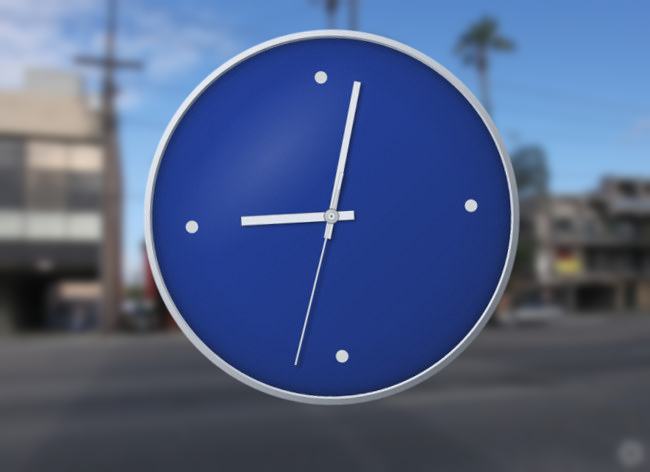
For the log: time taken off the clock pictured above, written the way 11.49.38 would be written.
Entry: 9.02.33
